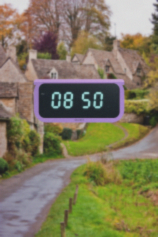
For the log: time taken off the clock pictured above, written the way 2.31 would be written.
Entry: 8.50
